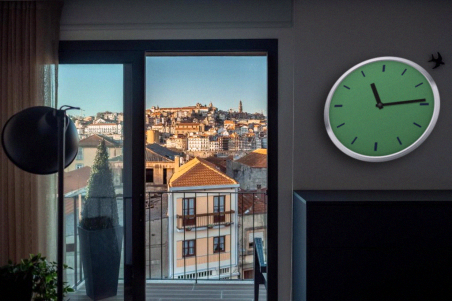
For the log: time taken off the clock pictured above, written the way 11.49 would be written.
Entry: 11.14
